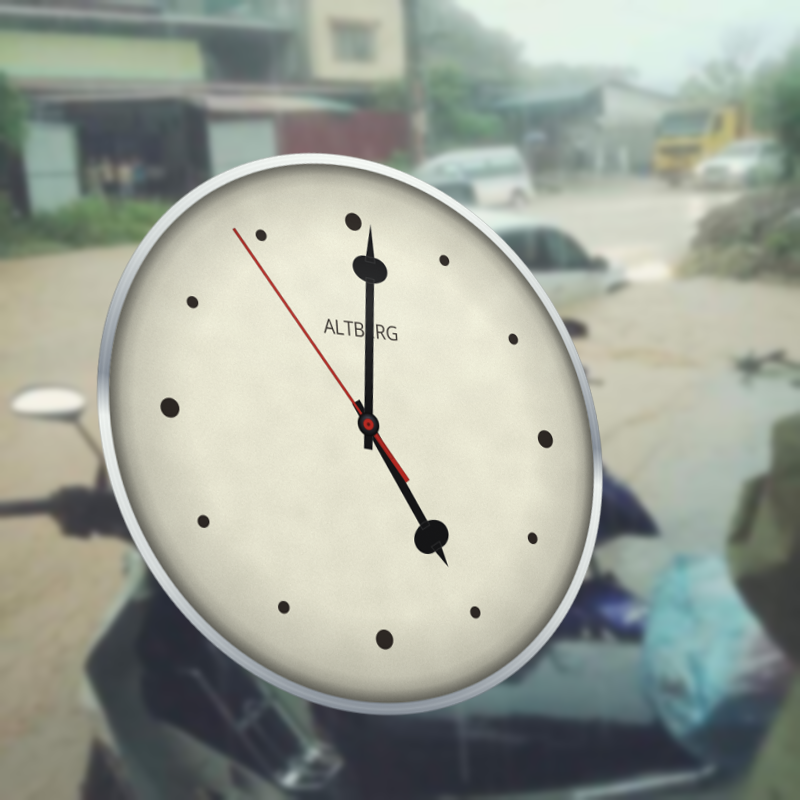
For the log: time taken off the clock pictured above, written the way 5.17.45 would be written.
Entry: 5.00.54
